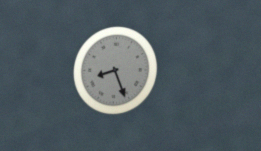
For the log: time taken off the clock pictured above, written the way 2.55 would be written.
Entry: 8.26
